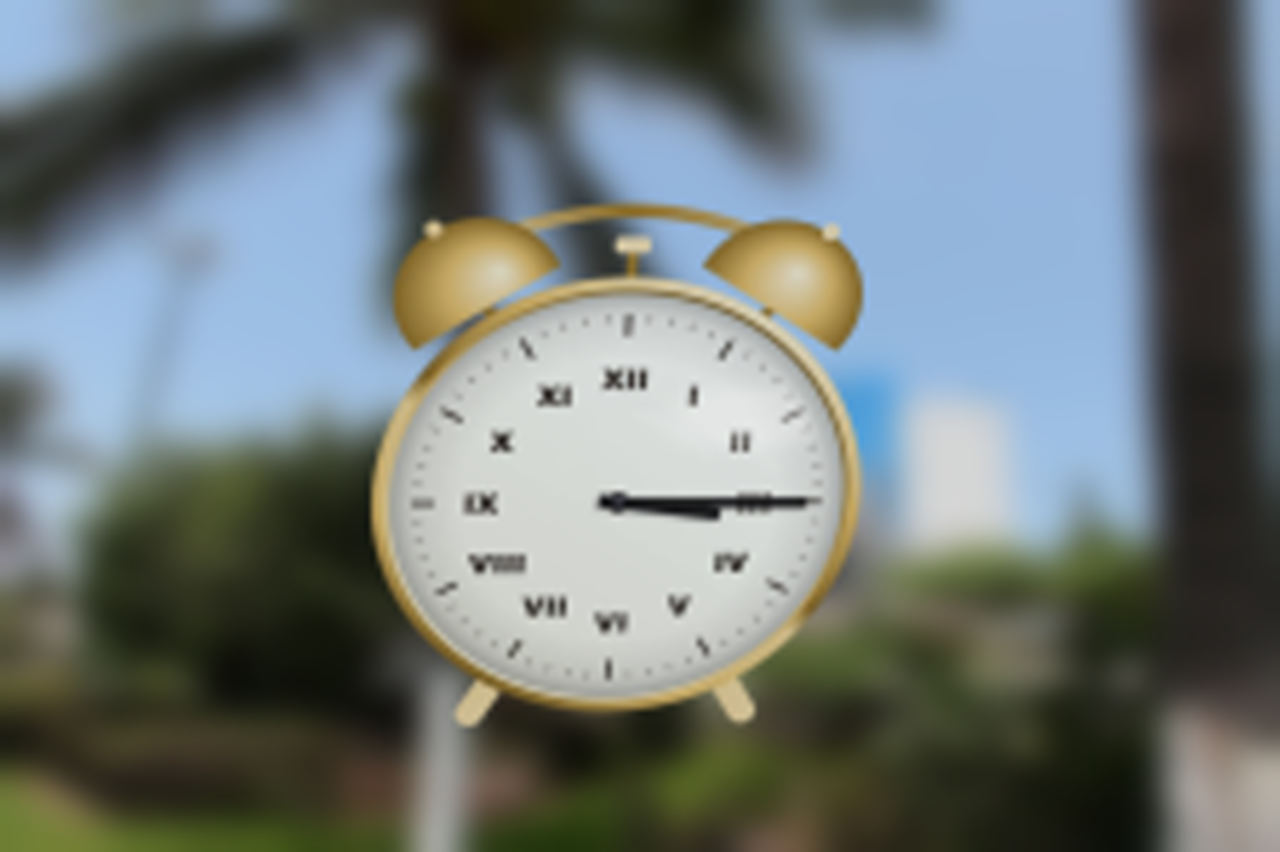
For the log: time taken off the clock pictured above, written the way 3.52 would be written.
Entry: 3.15
